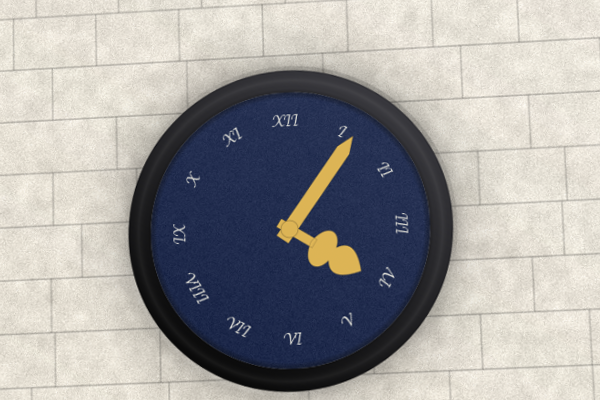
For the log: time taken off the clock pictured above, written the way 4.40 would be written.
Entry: 4.06
